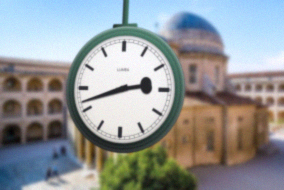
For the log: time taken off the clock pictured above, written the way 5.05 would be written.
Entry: 2.42
